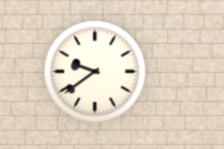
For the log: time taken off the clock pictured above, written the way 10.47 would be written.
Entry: 9.39
